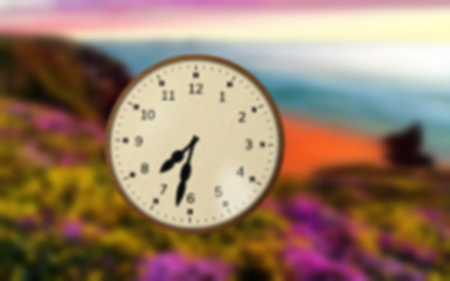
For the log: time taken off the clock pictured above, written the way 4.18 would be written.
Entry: 7.32
